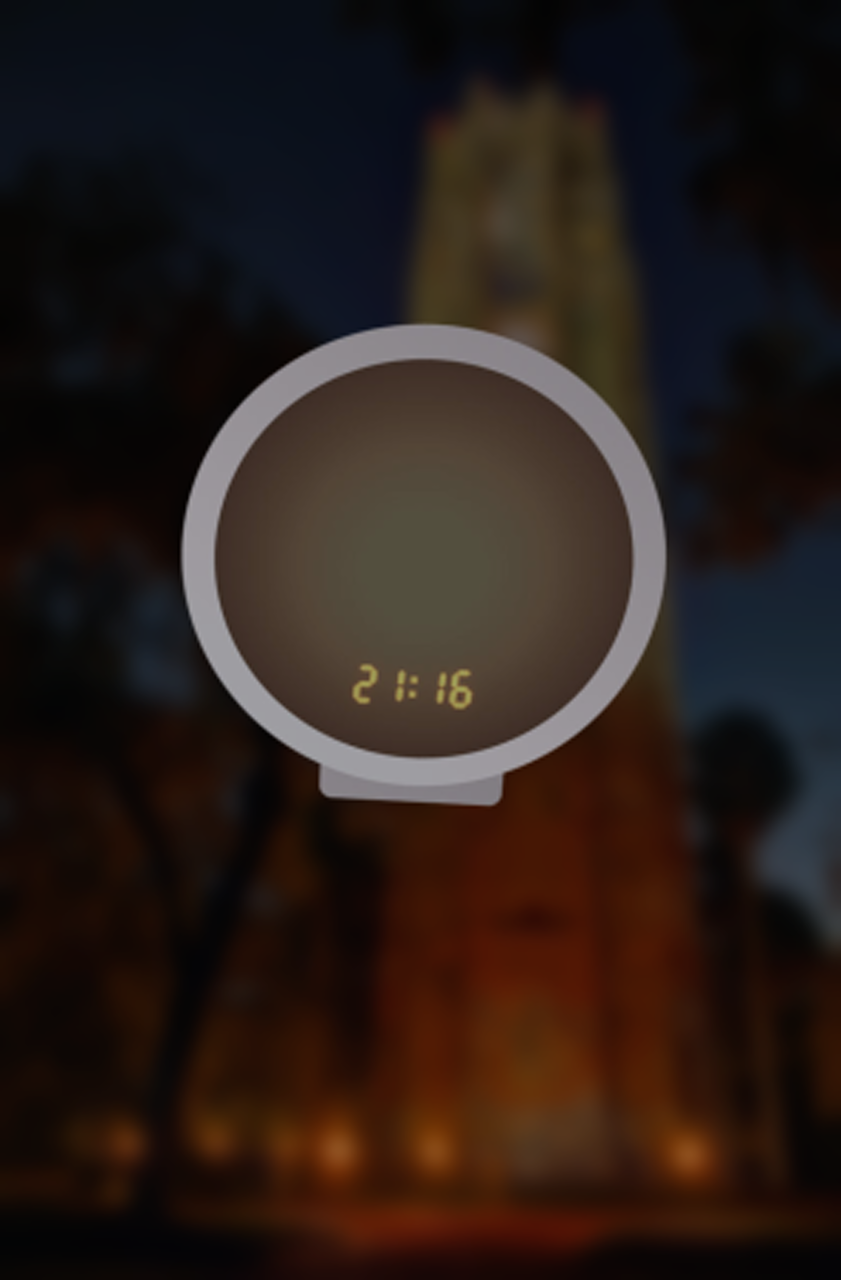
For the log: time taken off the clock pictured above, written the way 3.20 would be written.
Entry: 21.16
